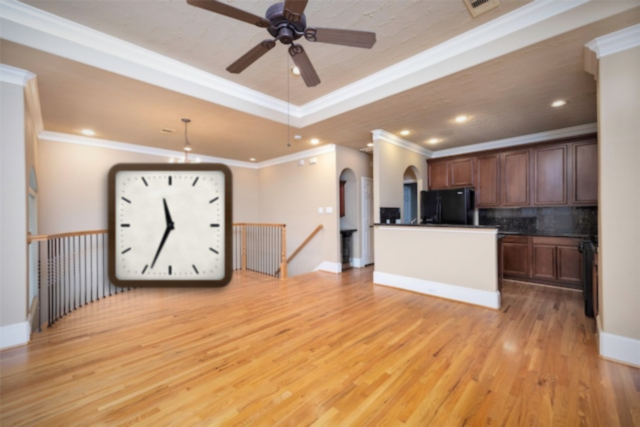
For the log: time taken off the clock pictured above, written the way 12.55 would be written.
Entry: 11.34
